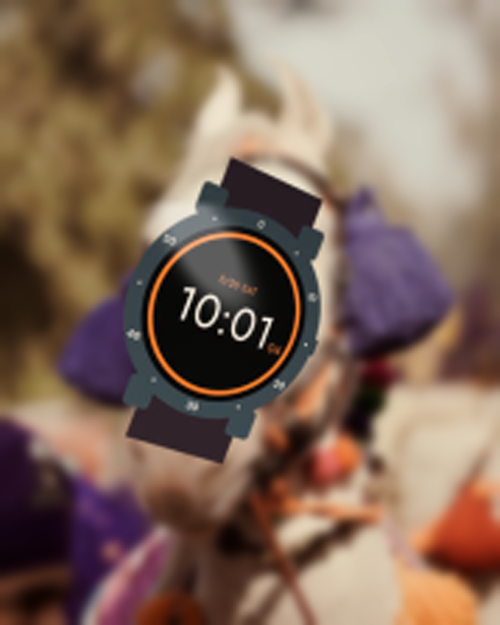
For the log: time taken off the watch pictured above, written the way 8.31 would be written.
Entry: 10.01
